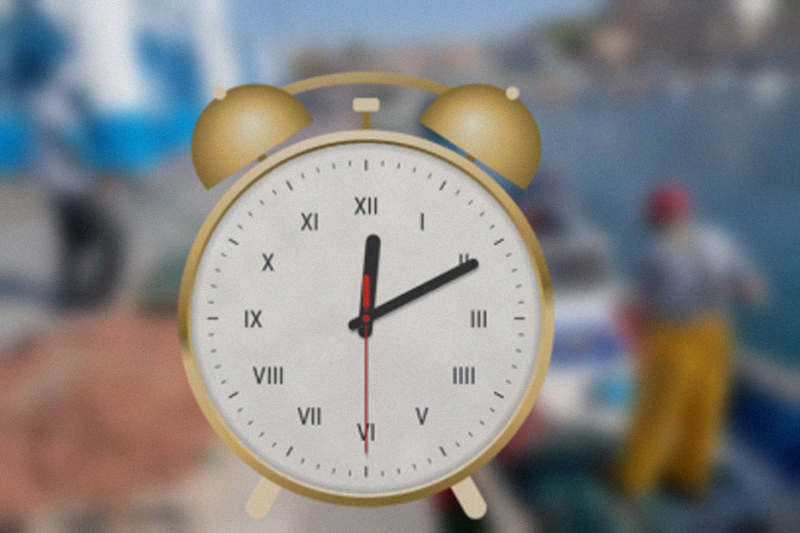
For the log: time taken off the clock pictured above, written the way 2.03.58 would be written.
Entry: 12.10.30
